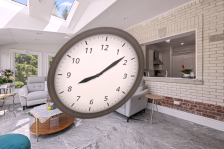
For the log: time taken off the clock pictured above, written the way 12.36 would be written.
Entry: 8.08
